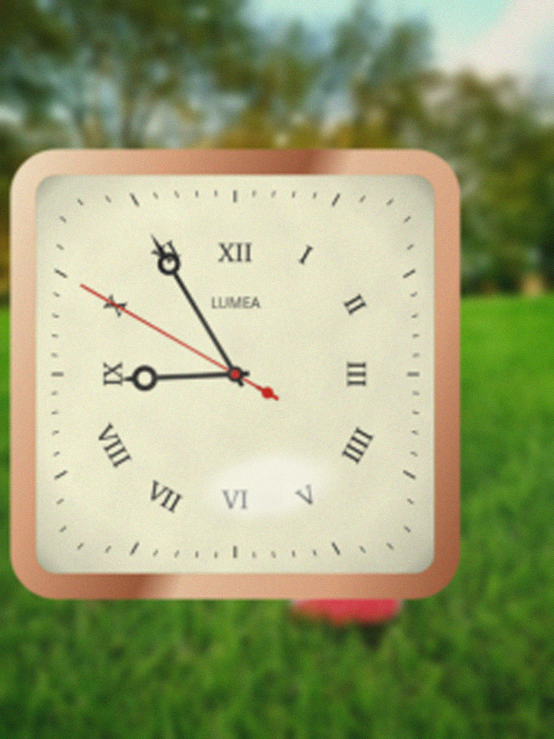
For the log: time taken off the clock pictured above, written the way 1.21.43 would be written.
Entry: 8.54.50
